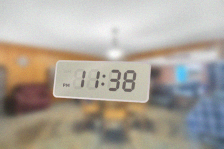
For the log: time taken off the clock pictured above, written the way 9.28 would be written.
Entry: 11.38
